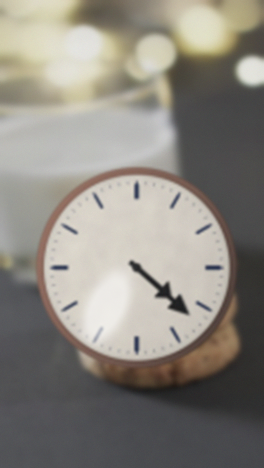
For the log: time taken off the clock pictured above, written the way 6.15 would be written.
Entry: 4.22
